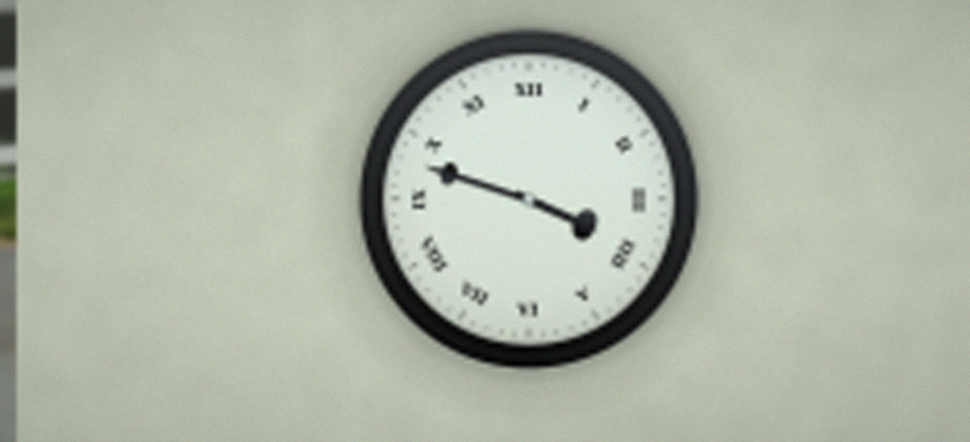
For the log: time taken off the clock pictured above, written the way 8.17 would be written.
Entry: 3.48
